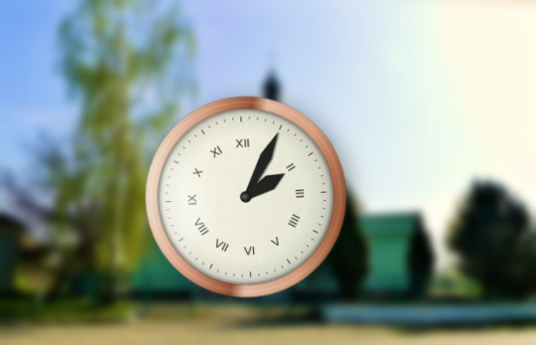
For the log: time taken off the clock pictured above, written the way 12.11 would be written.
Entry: 2.05
